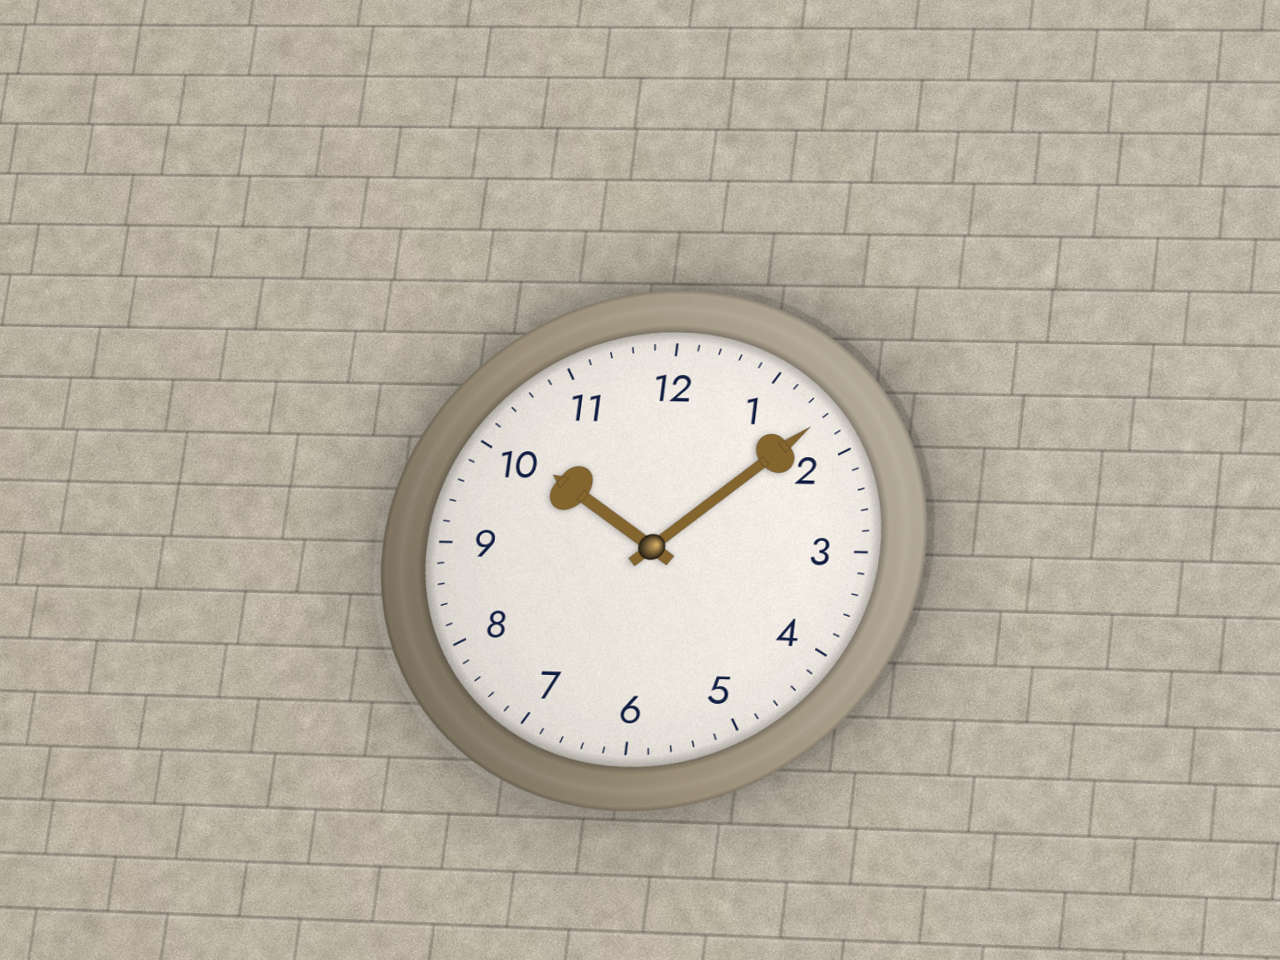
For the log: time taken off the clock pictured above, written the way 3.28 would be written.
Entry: 10.08
